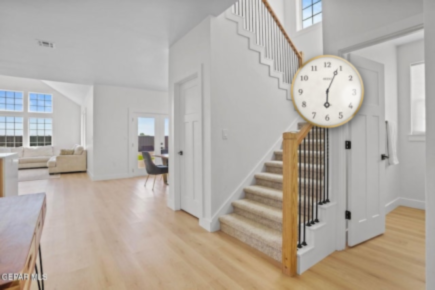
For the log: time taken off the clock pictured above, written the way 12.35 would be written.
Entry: 6.04
